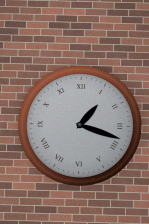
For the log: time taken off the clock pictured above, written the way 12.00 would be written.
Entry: 1.18
